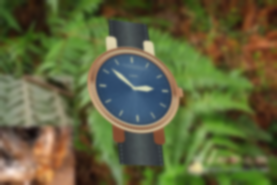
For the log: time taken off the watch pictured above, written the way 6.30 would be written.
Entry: 2.52
